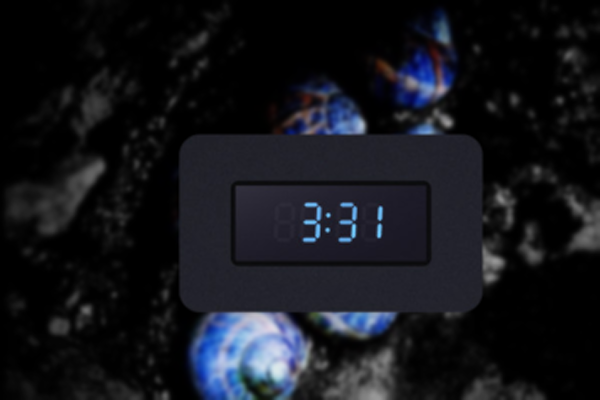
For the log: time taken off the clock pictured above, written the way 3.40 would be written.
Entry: 3.31
